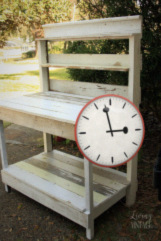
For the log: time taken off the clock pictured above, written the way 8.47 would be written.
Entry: 2.58
